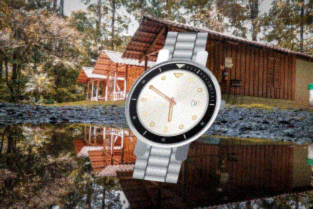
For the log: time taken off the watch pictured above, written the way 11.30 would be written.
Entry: 5.50
